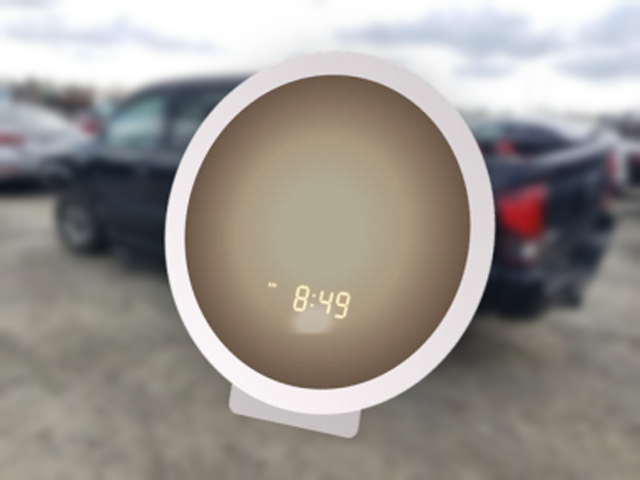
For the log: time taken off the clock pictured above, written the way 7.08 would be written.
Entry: 8.49
